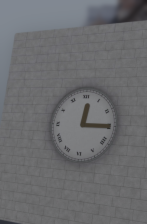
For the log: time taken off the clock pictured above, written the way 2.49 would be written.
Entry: 12.15
